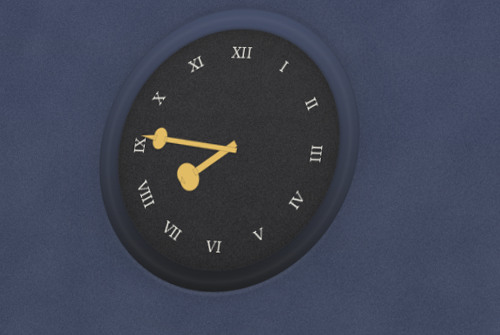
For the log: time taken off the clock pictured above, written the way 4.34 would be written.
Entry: 7.46
